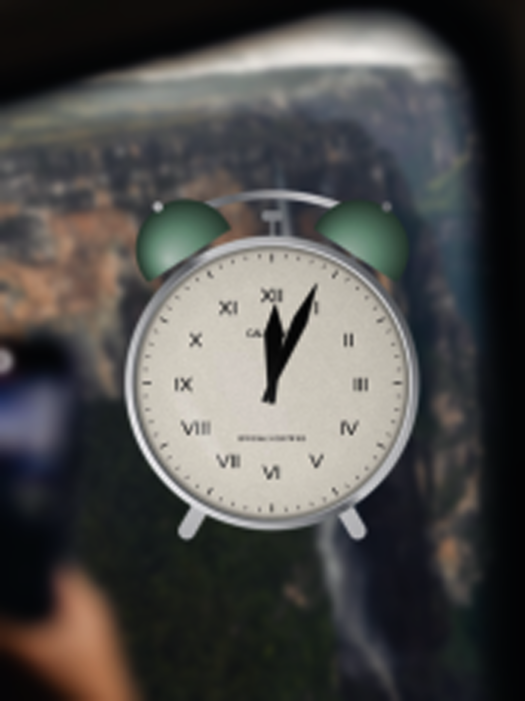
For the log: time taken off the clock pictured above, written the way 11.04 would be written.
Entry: 12.04
